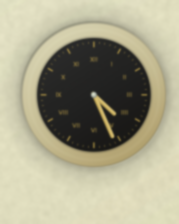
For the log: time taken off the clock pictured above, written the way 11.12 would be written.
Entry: 4.26
